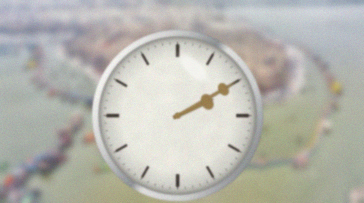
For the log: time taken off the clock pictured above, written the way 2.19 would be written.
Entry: 2.10
